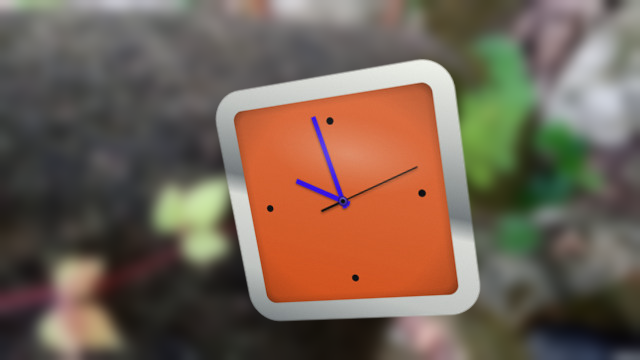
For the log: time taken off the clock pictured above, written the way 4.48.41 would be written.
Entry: 9.58.12
